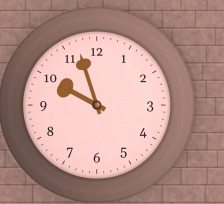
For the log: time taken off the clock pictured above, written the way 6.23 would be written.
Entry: 9.57
